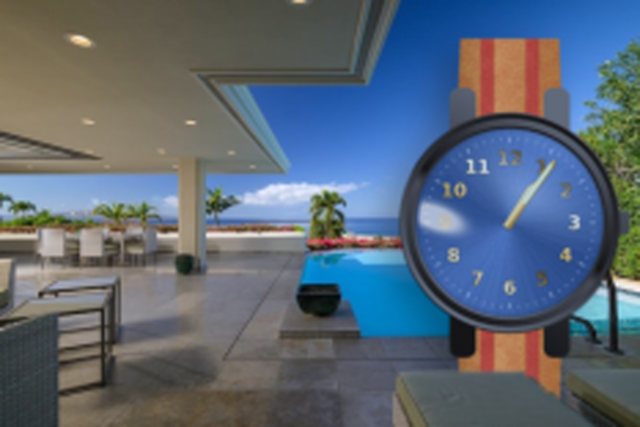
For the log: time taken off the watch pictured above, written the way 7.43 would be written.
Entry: 1.06
